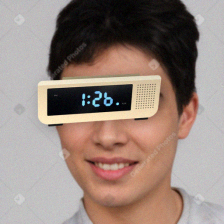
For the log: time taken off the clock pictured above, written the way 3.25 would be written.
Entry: 1.26
